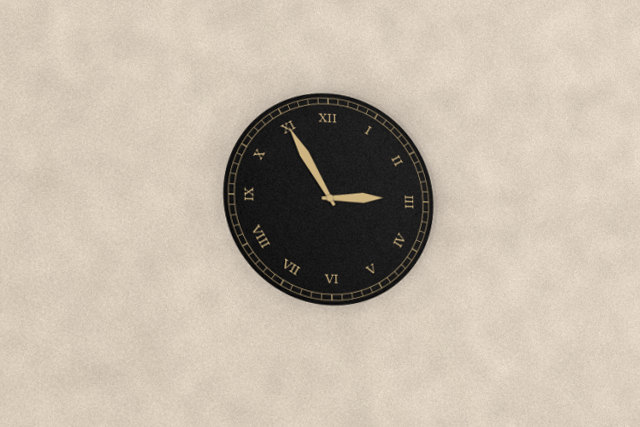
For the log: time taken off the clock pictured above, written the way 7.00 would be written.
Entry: 2.55
